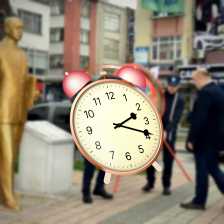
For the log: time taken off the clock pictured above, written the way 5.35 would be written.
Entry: 2.19
